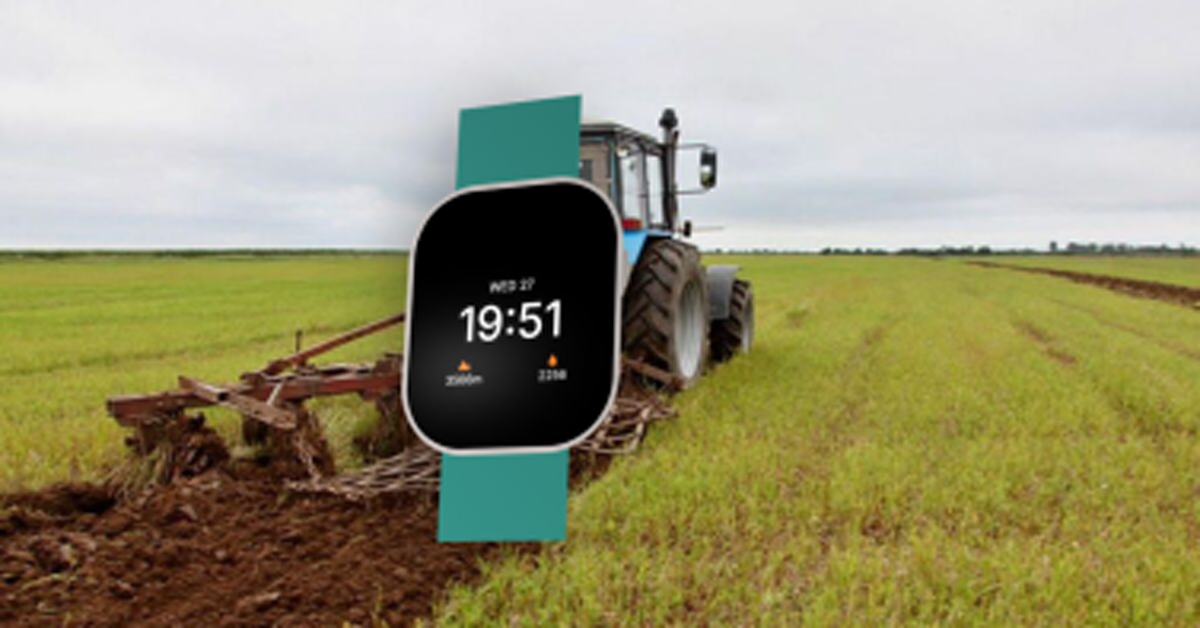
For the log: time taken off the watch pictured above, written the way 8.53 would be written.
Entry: 19.51
